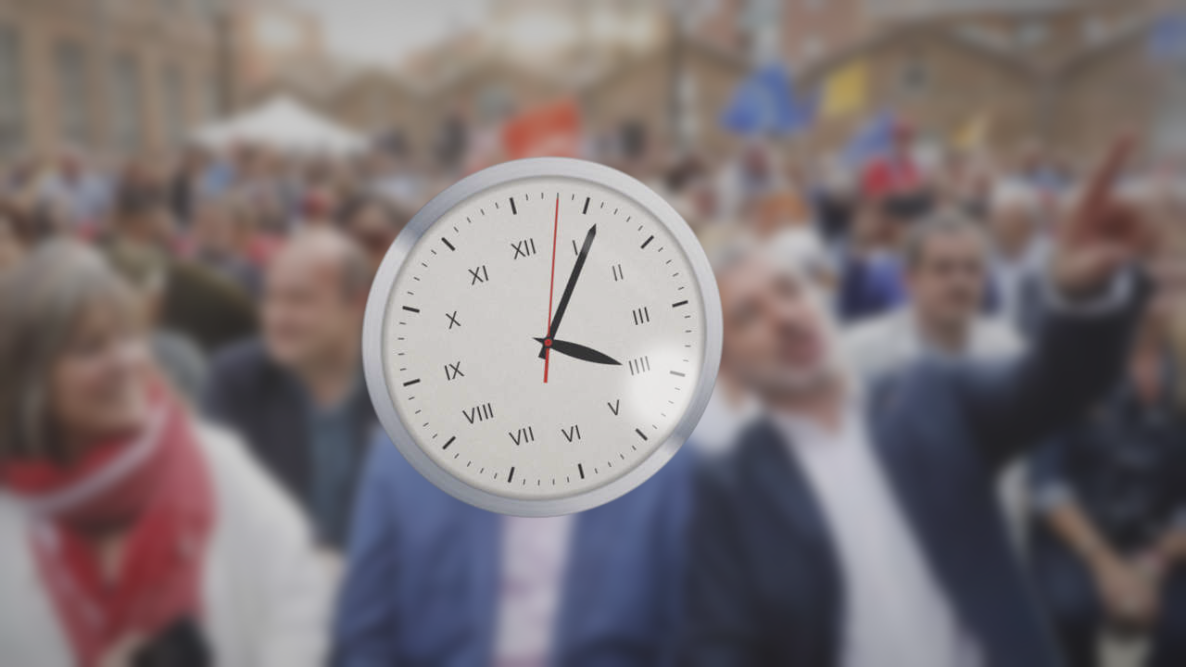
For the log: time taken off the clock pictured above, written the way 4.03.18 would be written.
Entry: 4.06.03
